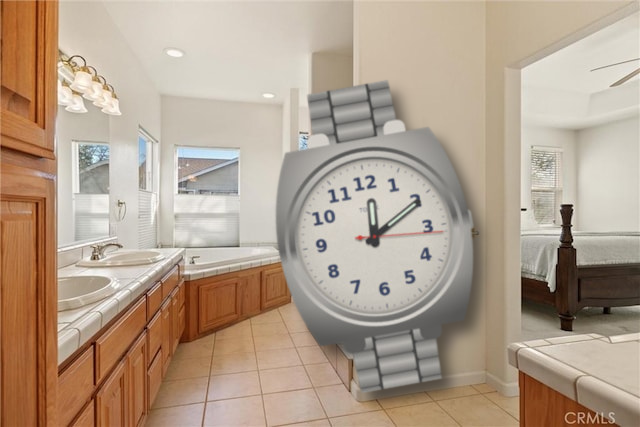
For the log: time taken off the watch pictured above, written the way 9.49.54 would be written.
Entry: 12.10.16
